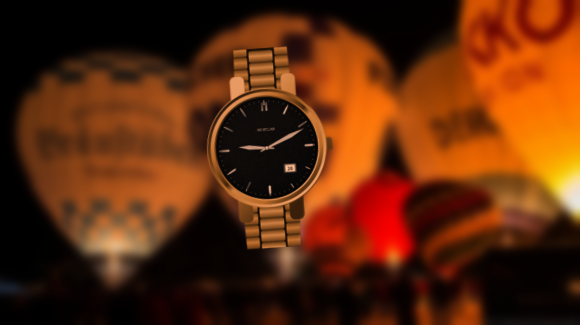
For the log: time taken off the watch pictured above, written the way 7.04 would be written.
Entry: 9.11
